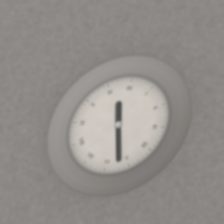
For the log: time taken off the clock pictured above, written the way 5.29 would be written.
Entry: 11.27
